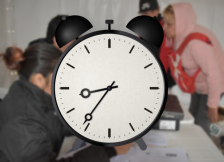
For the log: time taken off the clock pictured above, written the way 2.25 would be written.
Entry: 8.36
